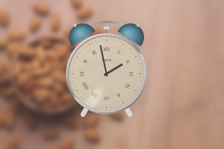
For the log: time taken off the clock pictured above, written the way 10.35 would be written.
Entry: 1.58
